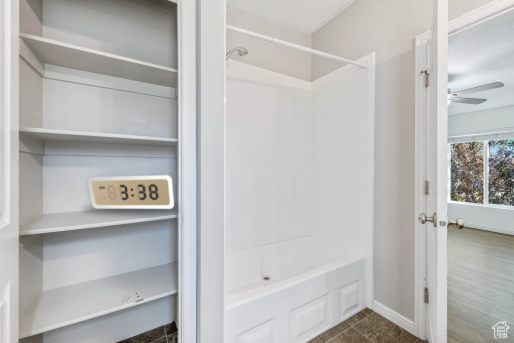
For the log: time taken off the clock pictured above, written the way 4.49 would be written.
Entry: 3.38
